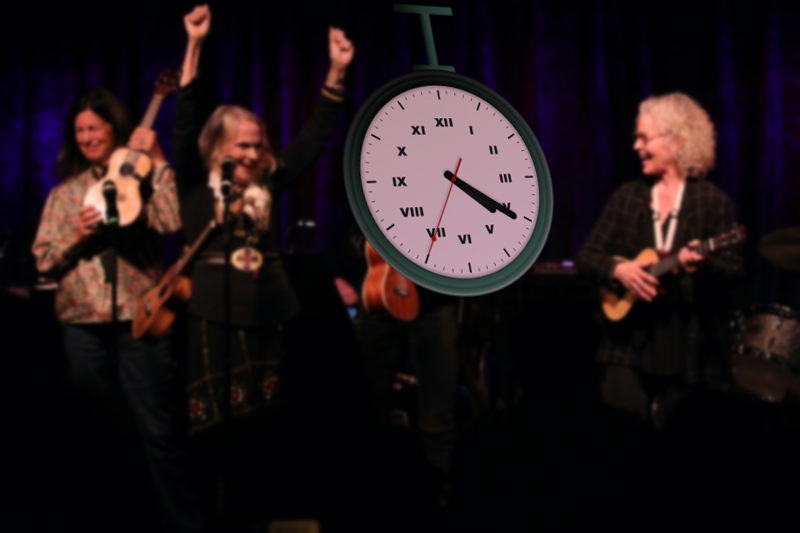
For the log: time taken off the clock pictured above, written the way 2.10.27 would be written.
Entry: 4.20.35
